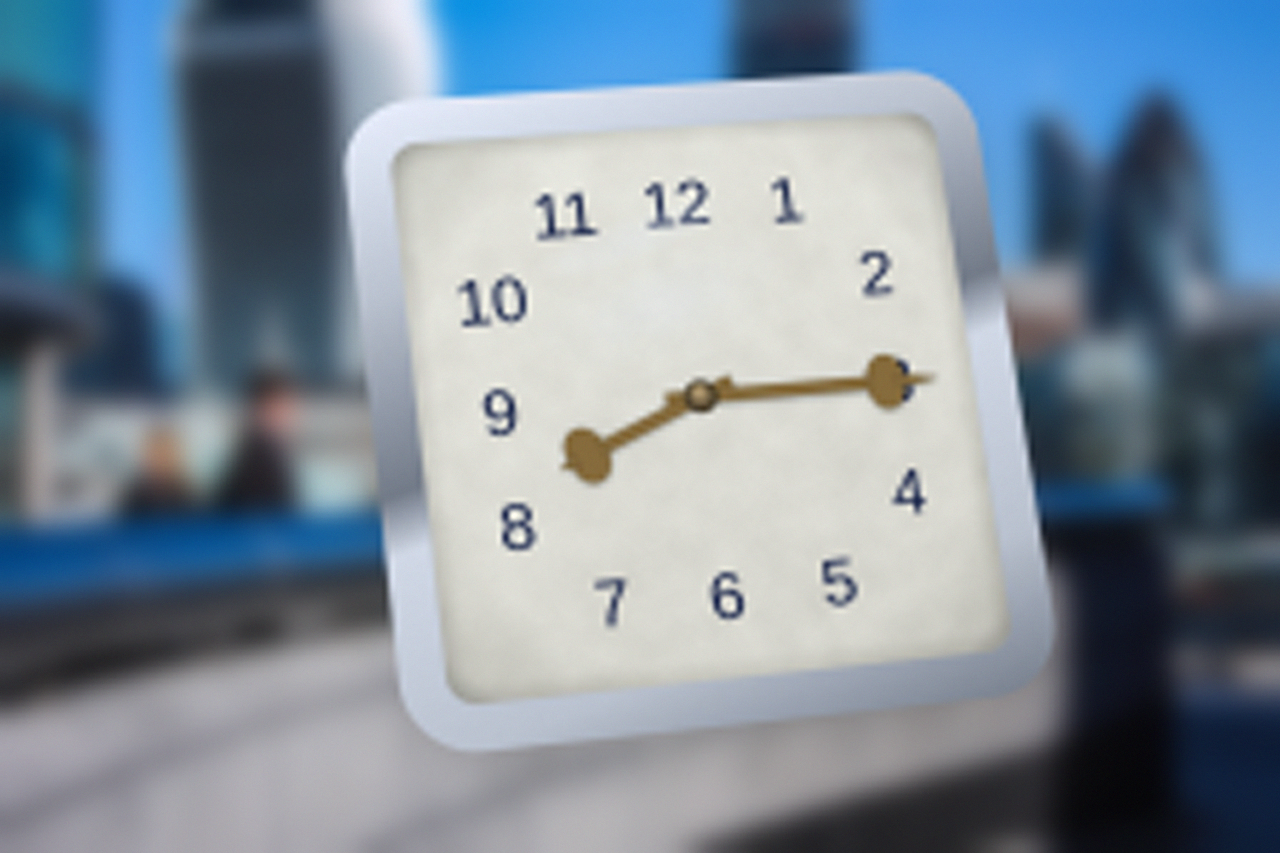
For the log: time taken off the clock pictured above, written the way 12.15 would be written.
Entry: 8.15
